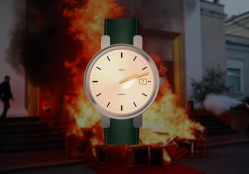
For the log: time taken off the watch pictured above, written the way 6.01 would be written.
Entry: 2.12
